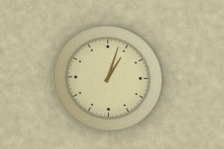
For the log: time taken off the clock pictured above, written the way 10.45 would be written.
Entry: 1.03
